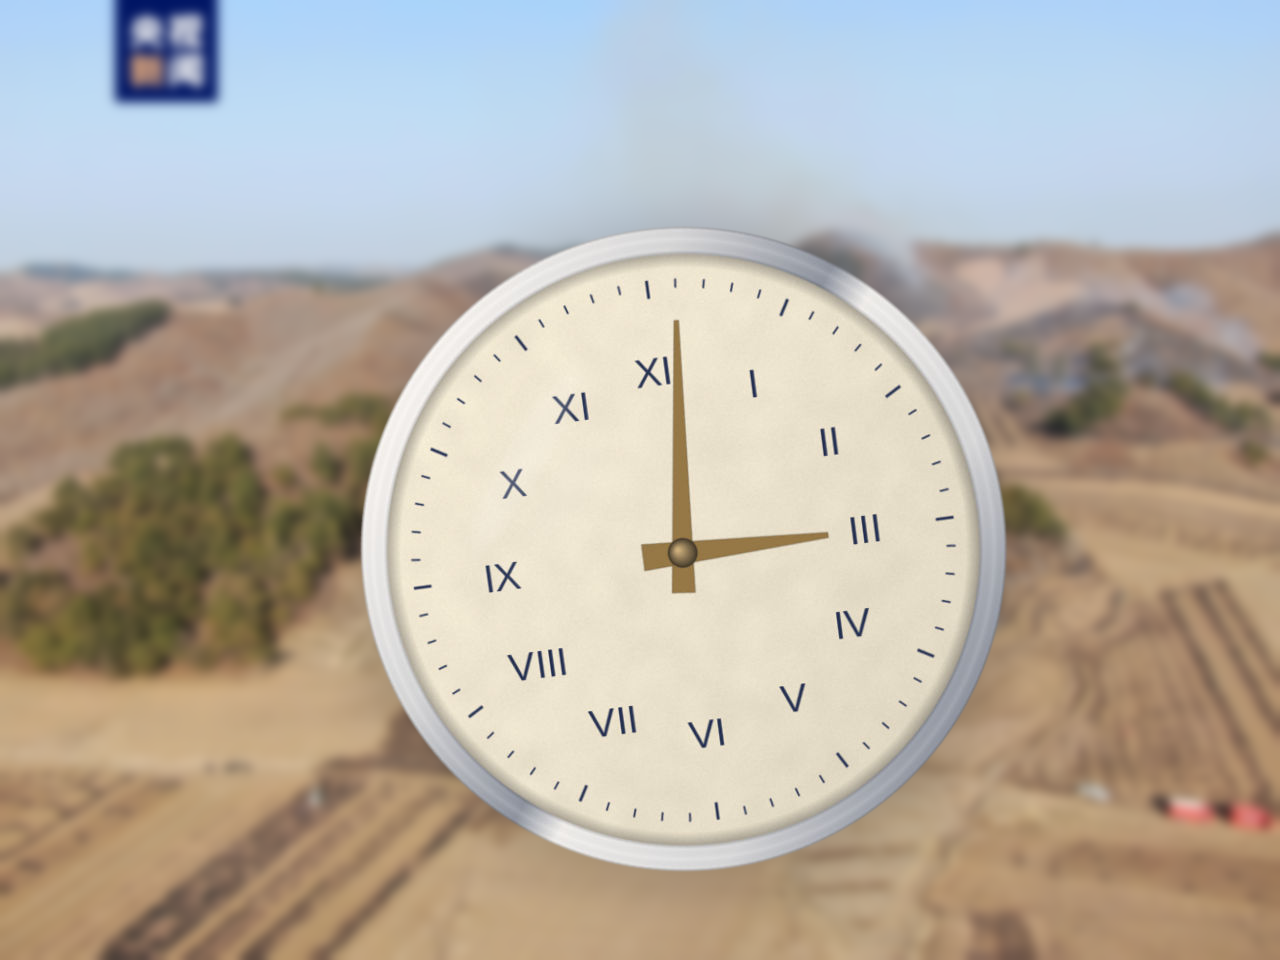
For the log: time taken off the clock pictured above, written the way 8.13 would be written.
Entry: 3.01
